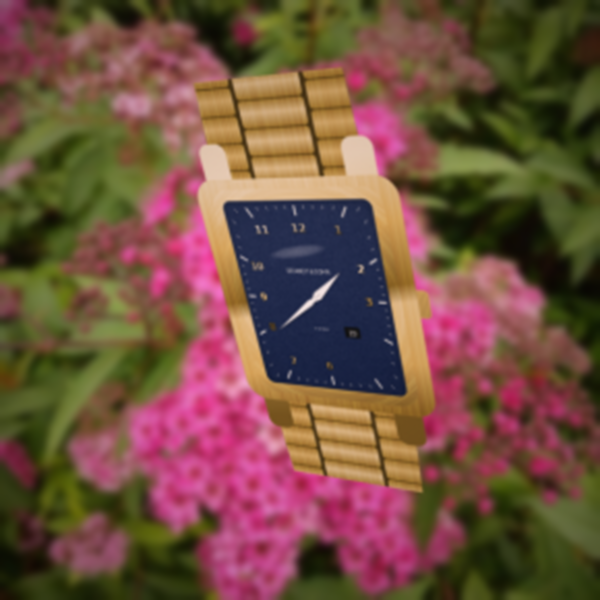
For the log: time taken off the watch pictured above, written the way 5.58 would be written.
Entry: 1.39
